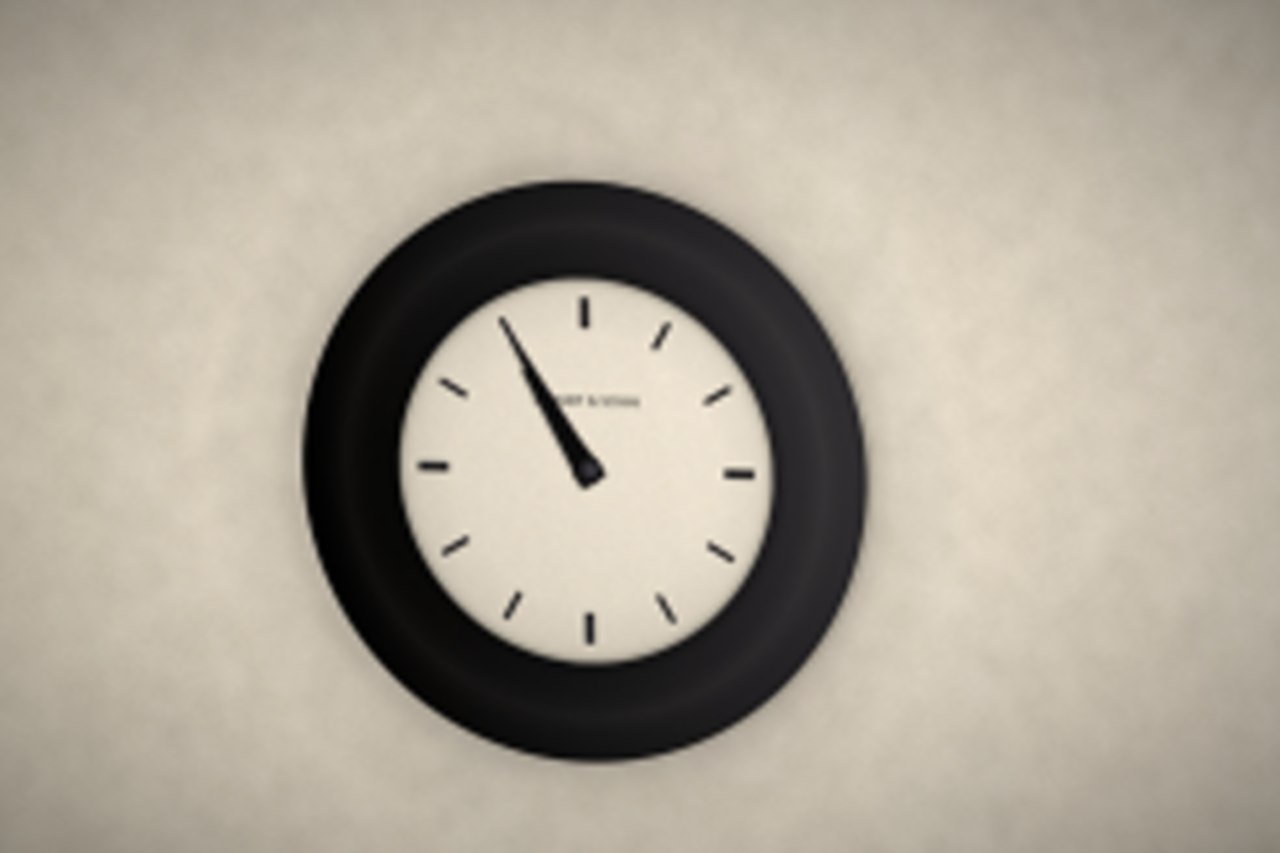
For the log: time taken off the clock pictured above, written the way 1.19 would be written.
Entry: 10.55
